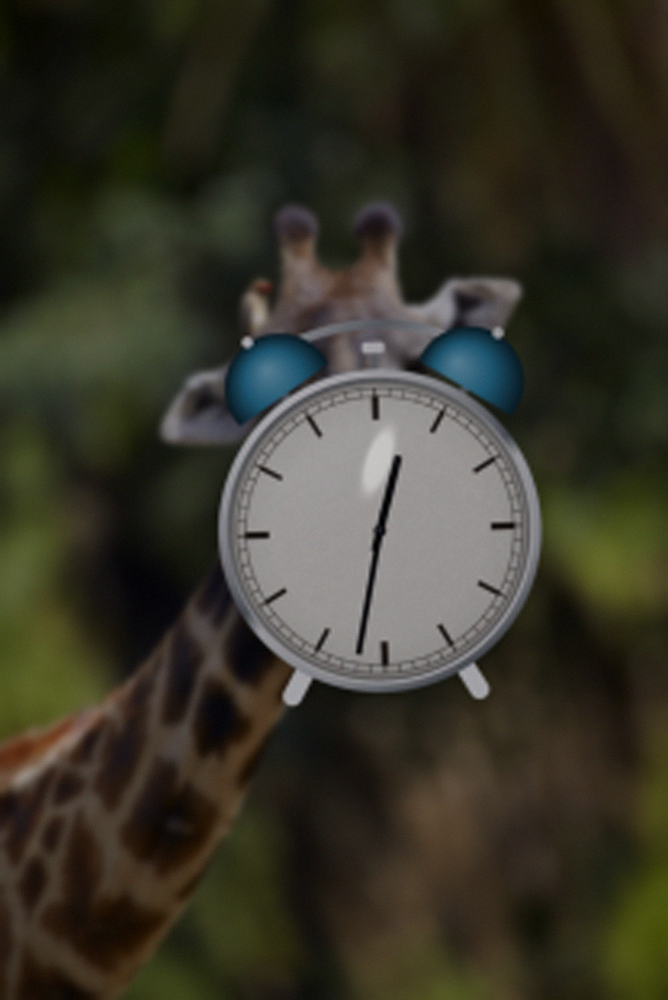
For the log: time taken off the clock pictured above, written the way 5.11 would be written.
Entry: 12.32
